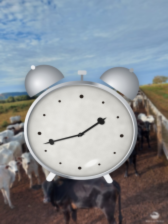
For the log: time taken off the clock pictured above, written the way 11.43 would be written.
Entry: 1.42
